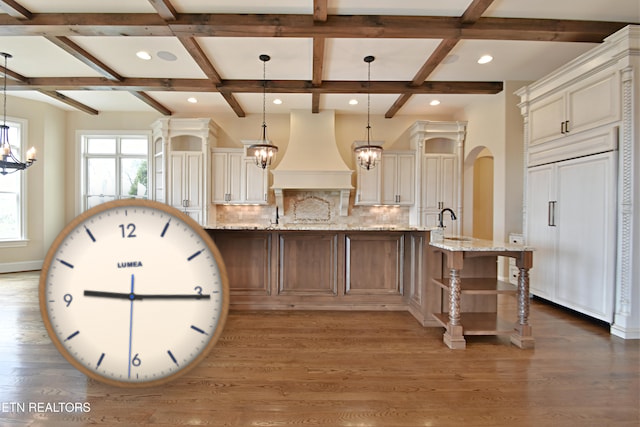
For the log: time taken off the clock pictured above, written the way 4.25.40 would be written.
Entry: 9.15.31
